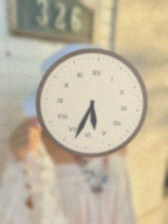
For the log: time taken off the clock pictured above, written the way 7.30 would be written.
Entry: 5.33
